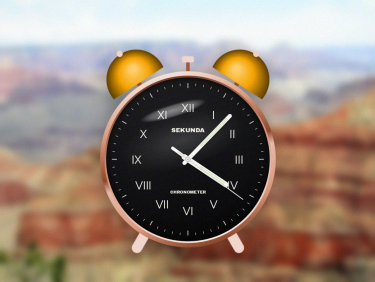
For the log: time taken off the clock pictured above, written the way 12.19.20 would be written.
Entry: 4.07.21
